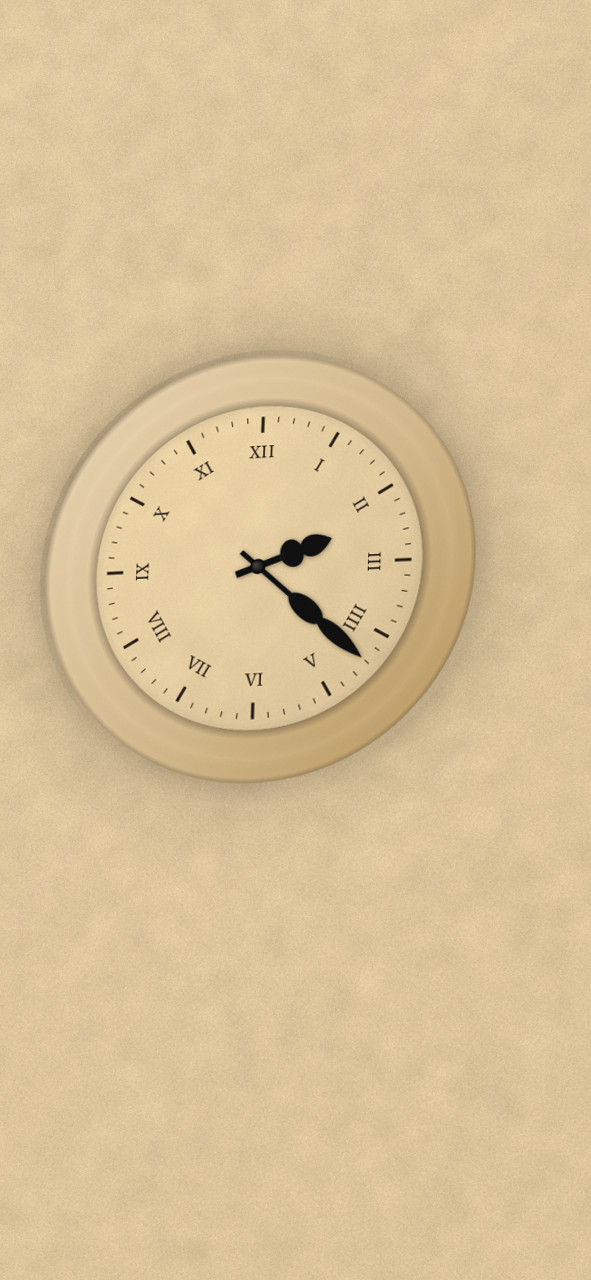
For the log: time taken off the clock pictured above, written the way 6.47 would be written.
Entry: 2.22
